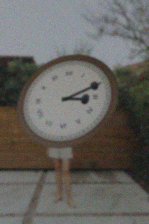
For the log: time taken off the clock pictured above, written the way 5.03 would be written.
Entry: 3.11
